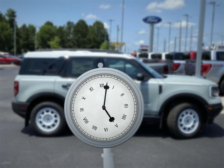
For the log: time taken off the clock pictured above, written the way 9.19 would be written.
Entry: 5.02
